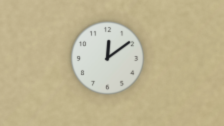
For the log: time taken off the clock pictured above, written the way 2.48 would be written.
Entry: 12.09
